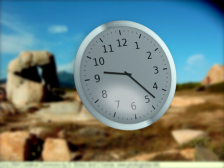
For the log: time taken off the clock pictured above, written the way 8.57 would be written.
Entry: 9.23
